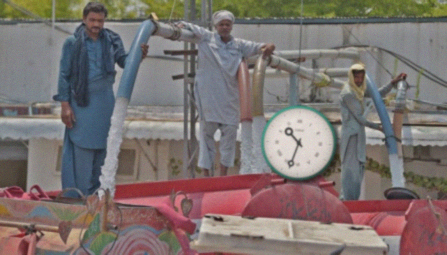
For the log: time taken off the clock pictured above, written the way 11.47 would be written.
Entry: 10.33
